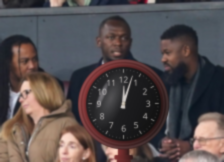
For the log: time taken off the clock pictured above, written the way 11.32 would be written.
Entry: 12.03
